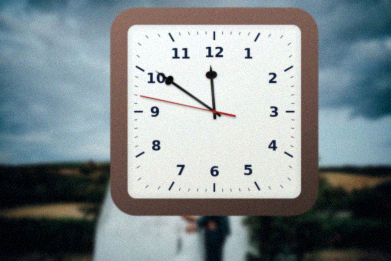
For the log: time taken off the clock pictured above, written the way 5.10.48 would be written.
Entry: 11.50.47
